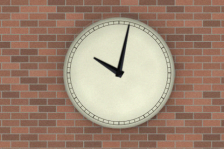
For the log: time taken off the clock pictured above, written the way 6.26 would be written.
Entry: 10.02
